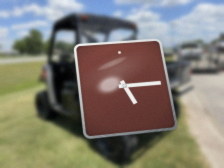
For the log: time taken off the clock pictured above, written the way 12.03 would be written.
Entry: 5.15
